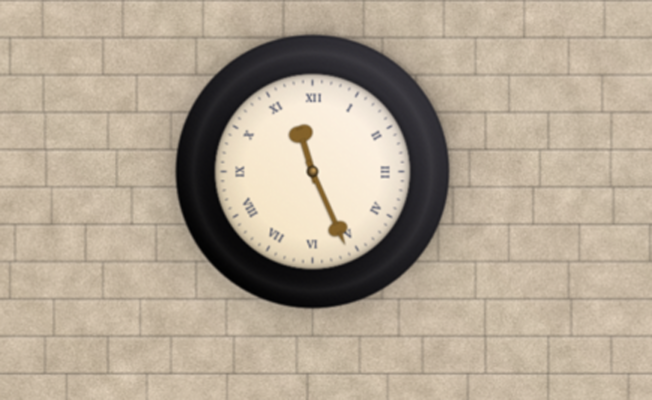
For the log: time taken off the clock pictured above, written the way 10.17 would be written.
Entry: 11.26
